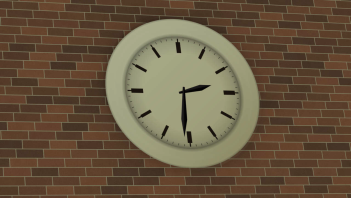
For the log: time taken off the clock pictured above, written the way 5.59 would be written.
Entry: 2.31
